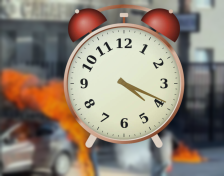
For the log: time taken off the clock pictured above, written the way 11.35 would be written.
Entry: 4.19
